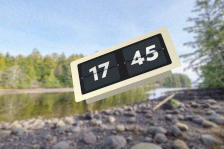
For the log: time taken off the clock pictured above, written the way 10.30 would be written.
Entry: 17.45
